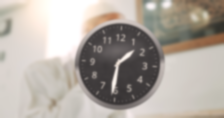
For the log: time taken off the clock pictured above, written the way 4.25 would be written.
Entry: 1.31
